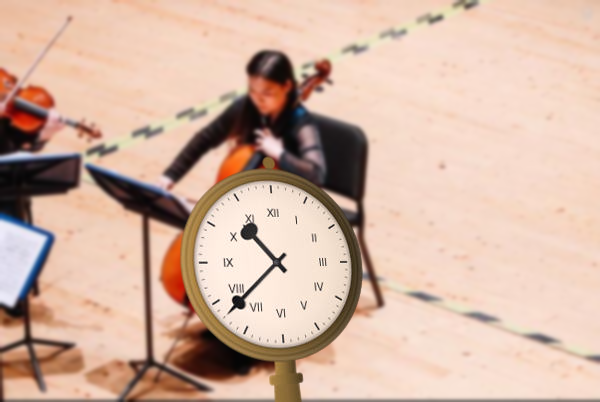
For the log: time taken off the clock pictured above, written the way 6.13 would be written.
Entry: 10.38
